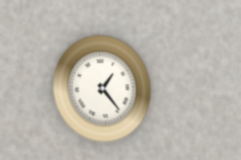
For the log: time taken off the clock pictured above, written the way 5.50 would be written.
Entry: 1.24
